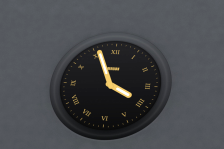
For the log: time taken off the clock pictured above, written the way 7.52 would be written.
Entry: 3.56
